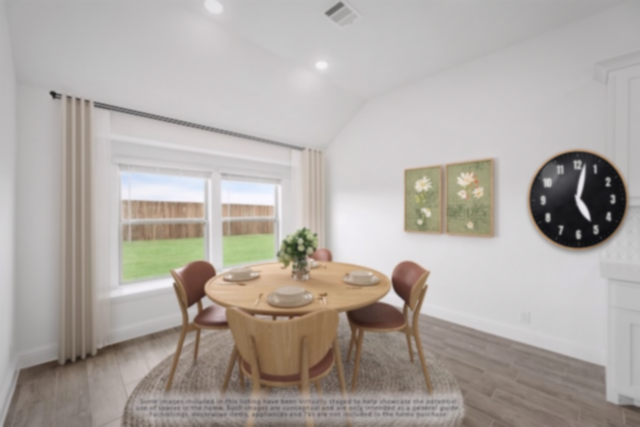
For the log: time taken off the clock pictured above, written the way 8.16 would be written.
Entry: 5.02
